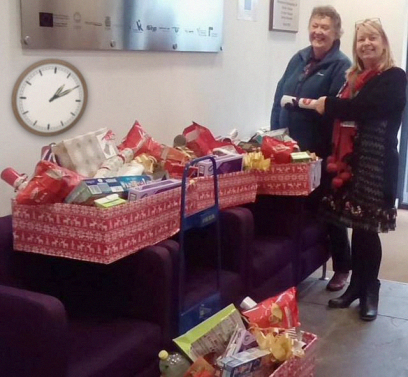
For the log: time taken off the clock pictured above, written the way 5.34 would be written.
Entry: 1.10
